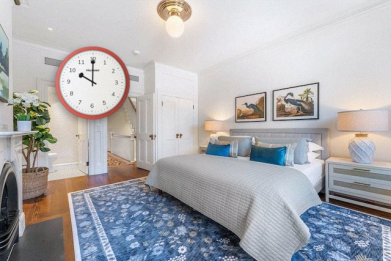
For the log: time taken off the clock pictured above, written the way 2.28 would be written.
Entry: 10.00
